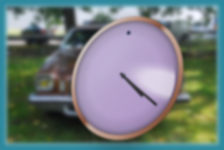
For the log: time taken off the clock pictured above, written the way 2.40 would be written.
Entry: 4.21
